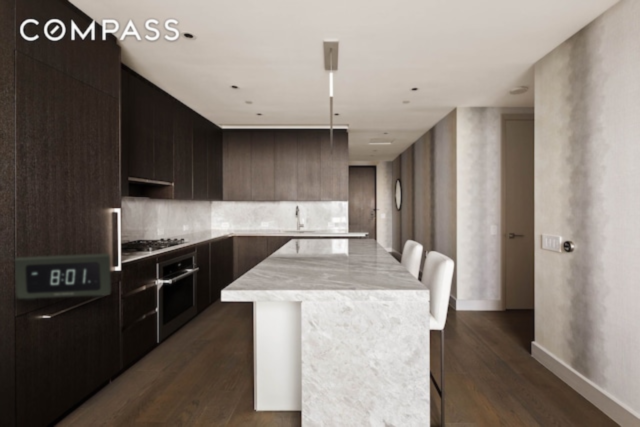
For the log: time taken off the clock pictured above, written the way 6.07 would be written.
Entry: 8.01
